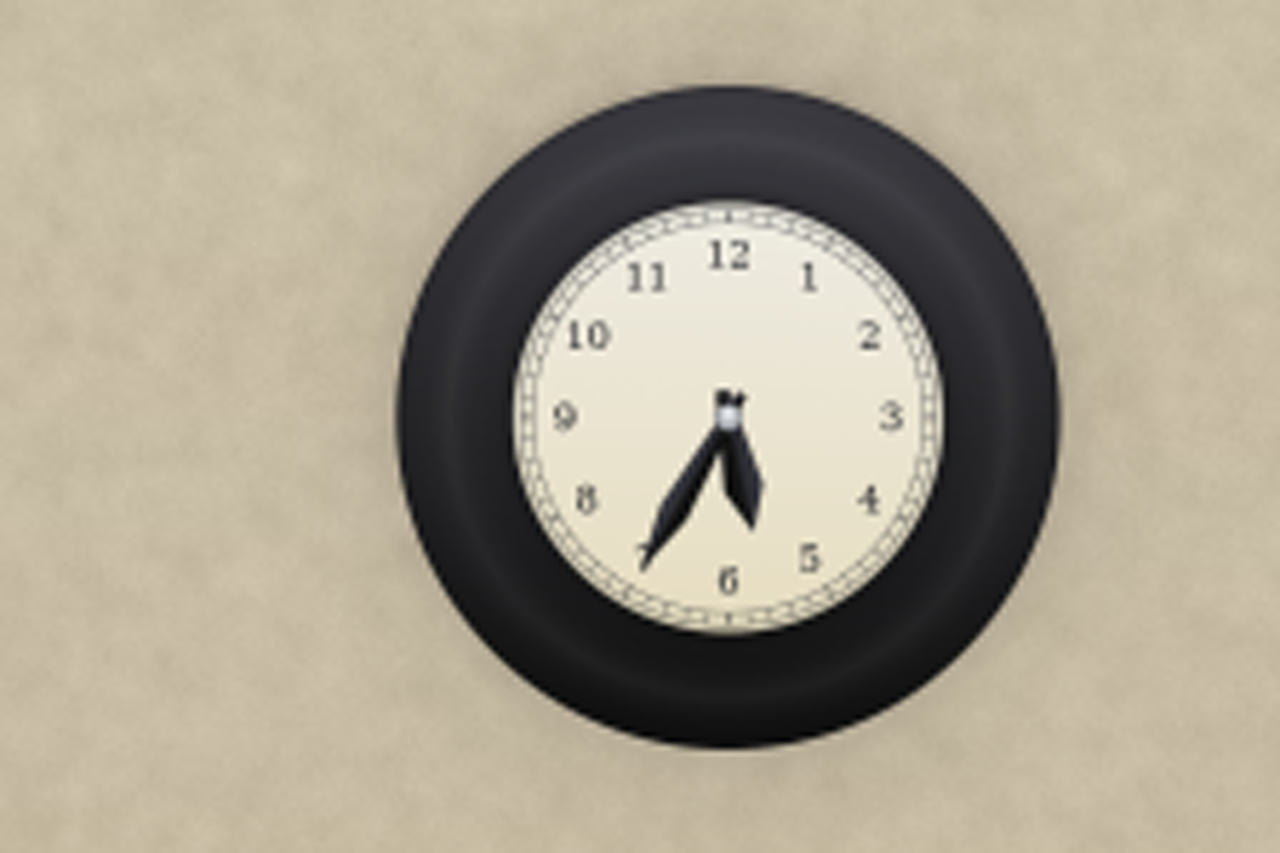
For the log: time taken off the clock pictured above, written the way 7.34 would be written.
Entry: 5.35
